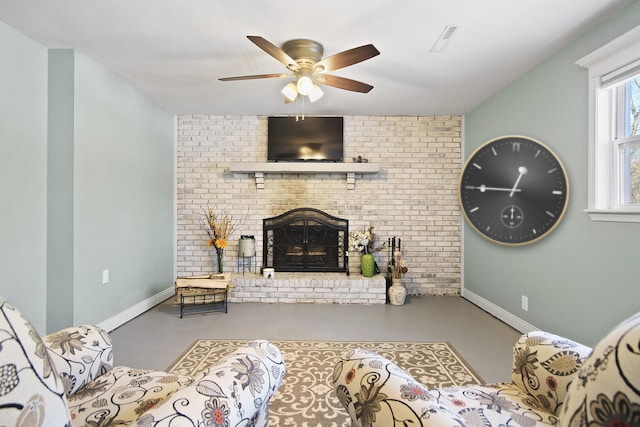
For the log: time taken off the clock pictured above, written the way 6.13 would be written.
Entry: 12.45
